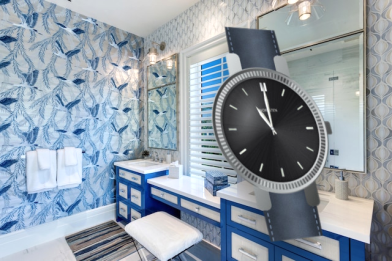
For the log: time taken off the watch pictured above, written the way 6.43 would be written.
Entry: 11.00
